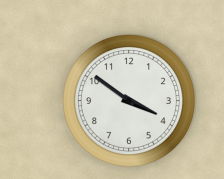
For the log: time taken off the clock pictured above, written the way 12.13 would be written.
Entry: 3.51
